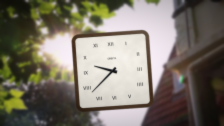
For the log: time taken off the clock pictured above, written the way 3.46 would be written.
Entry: 9.38
